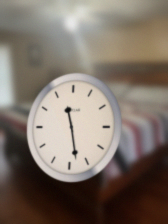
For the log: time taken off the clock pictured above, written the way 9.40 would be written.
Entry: 11.28
